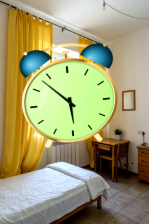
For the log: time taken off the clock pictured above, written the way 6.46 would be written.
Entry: 5.53
